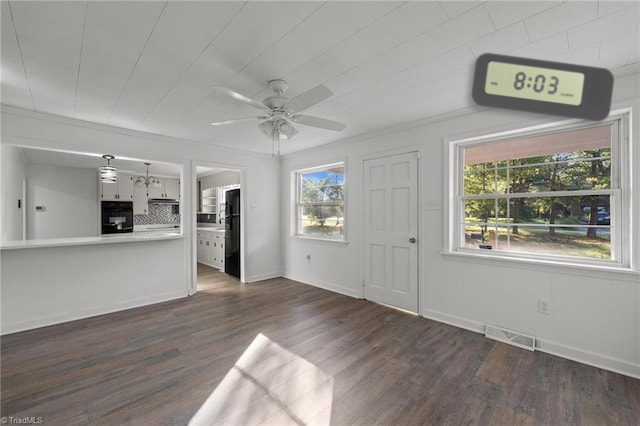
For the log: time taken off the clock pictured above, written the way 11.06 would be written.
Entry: 8.03
